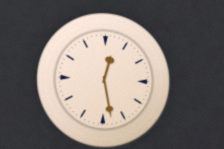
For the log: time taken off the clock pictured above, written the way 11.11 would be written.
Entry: 12.28
